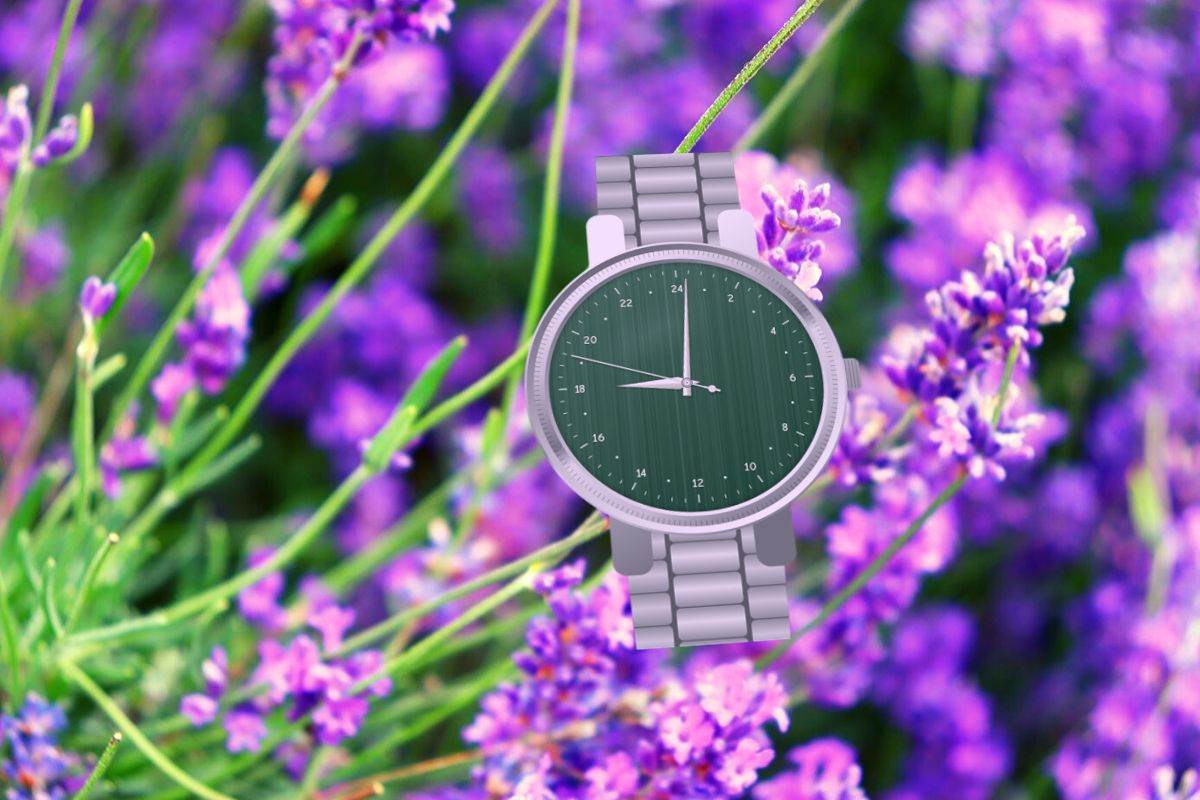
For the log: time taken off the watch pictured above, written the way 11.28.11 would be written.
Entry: 18.00.48
